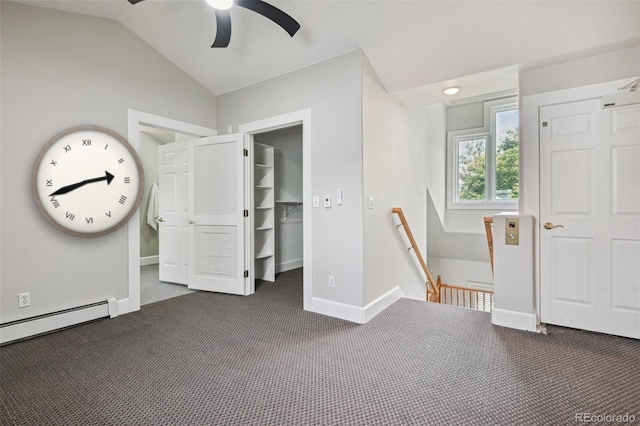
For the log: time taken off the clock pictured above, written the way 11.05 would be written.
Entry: 2.42
